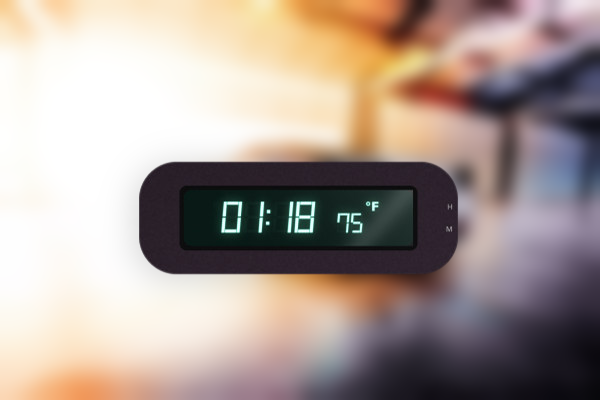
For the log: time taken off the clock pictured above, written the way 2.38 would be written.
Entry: 1.18
